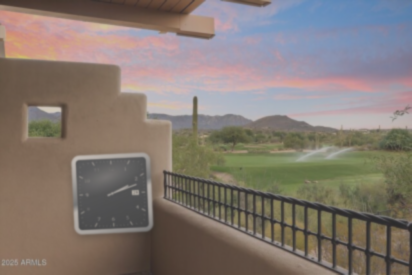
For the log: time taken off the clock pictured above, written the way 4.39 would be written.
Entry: 2.12
